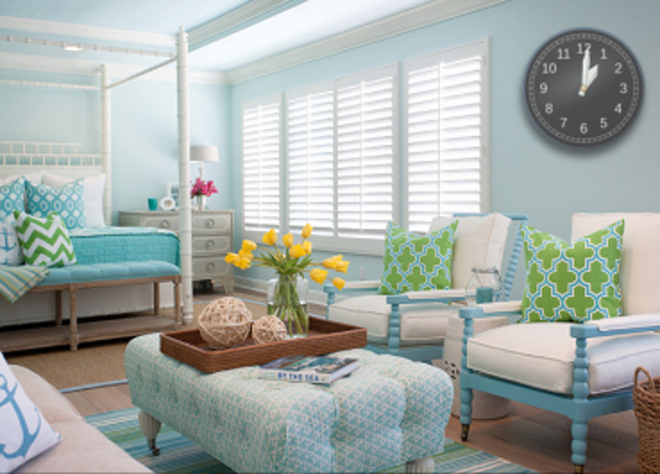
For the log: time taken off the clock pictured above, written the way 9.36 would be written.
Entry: 1.01
